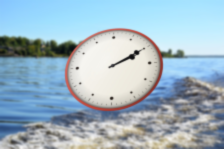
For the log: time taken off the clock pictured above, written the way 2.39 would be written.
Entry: 2.10
